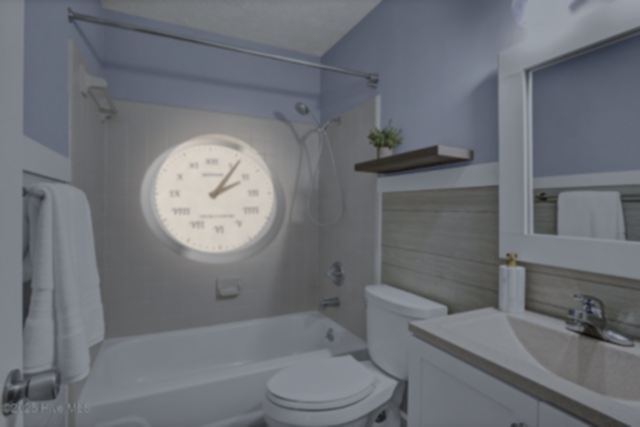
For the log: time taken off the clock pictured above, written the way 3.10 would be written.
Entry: 2.06
